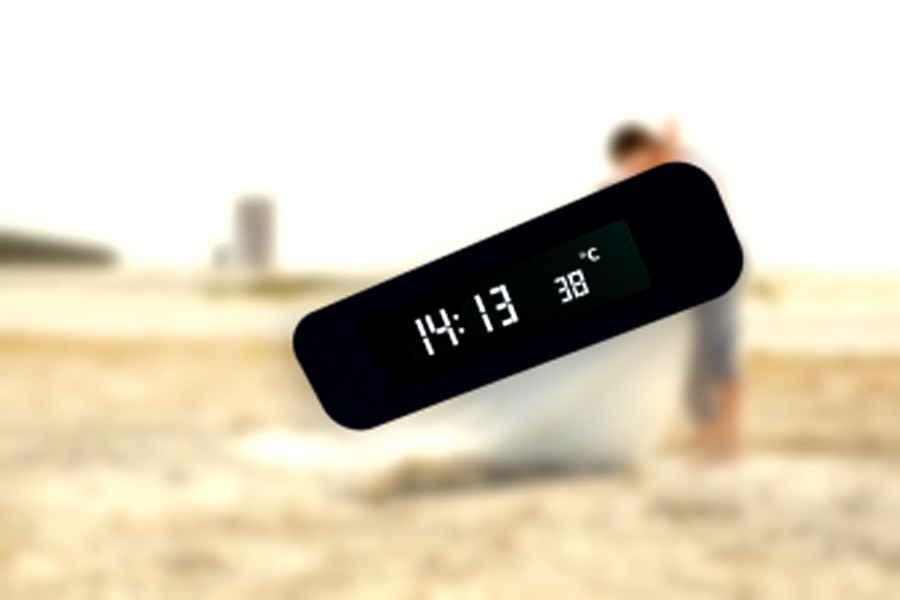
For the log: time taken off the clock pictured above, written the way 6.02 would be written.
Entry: 14.13
